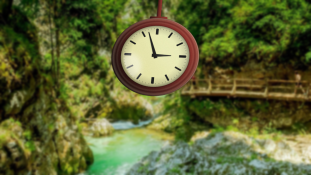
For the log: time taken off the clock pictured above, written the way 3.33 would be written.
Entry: 2.57
